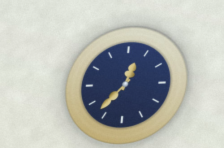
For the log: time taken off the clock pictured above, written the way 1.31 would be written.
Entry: 12.37
